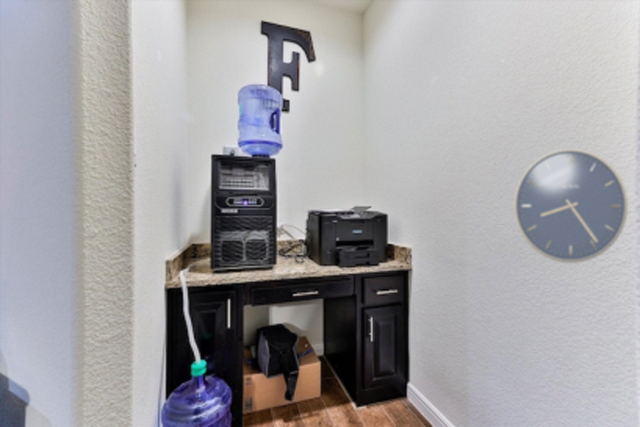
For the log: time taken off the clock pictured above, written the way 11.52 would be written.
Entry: 8.24
